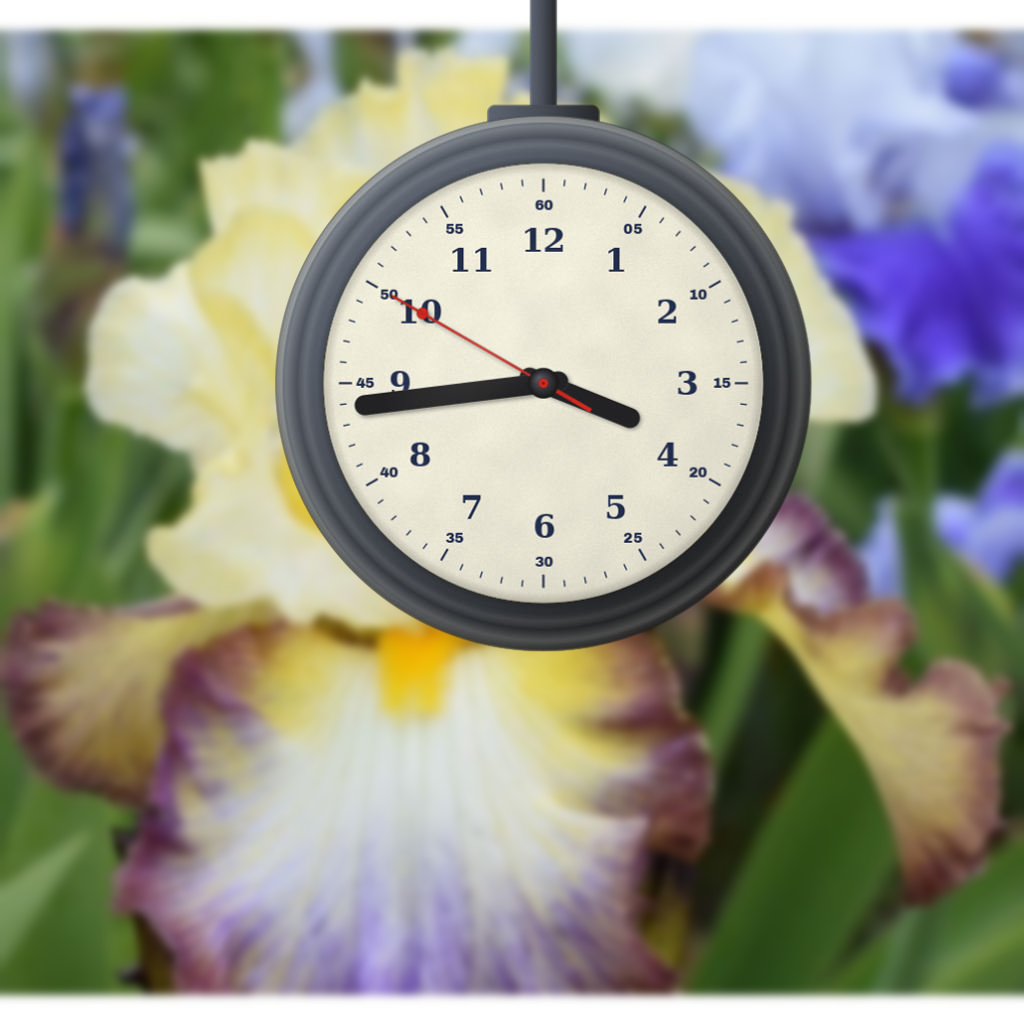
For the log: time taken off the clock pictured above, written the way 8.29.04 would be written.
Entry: 3.43.50
